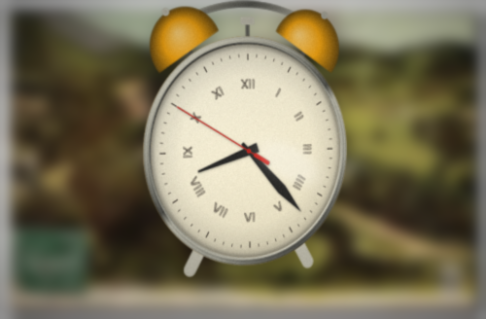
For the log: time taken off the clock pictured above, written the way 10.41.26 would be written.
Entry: 8.22.50
